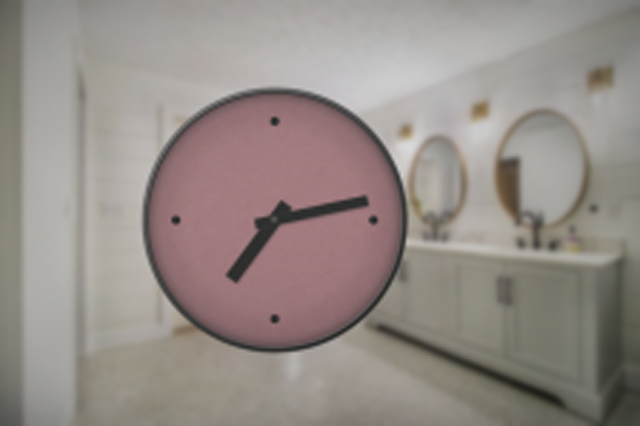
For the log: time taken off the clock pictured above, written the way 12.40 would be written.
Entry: 7.13
